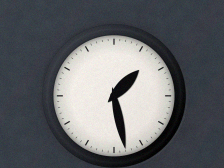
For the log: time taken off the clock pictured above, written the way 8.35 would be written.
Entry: 1.28
